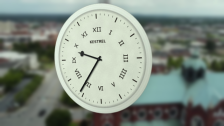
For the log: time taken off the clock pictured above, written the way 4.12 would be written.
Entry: 9.36
